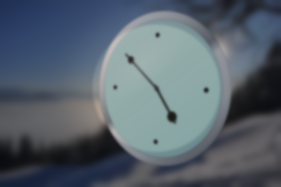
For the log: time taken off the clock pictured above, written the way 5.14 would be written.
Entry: 4.52
